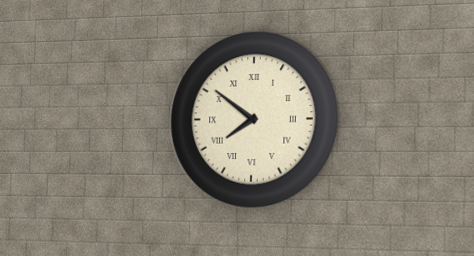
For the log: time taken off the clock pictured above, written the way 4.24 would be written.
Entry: 7.51
